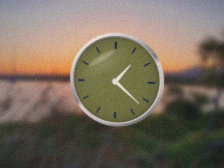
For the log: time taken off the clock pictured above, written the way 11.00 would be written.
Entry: 1.22
